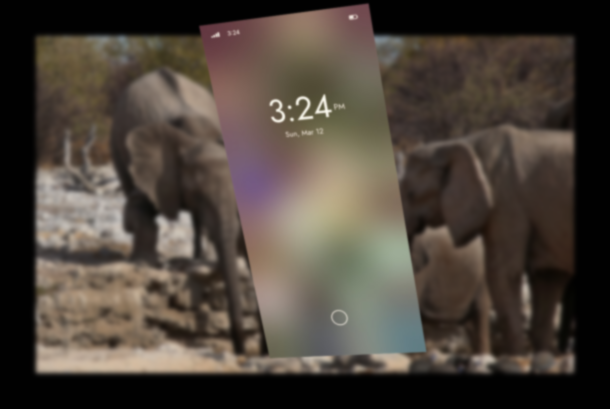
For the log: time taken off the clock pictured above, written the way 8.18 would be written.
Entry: 3.24
